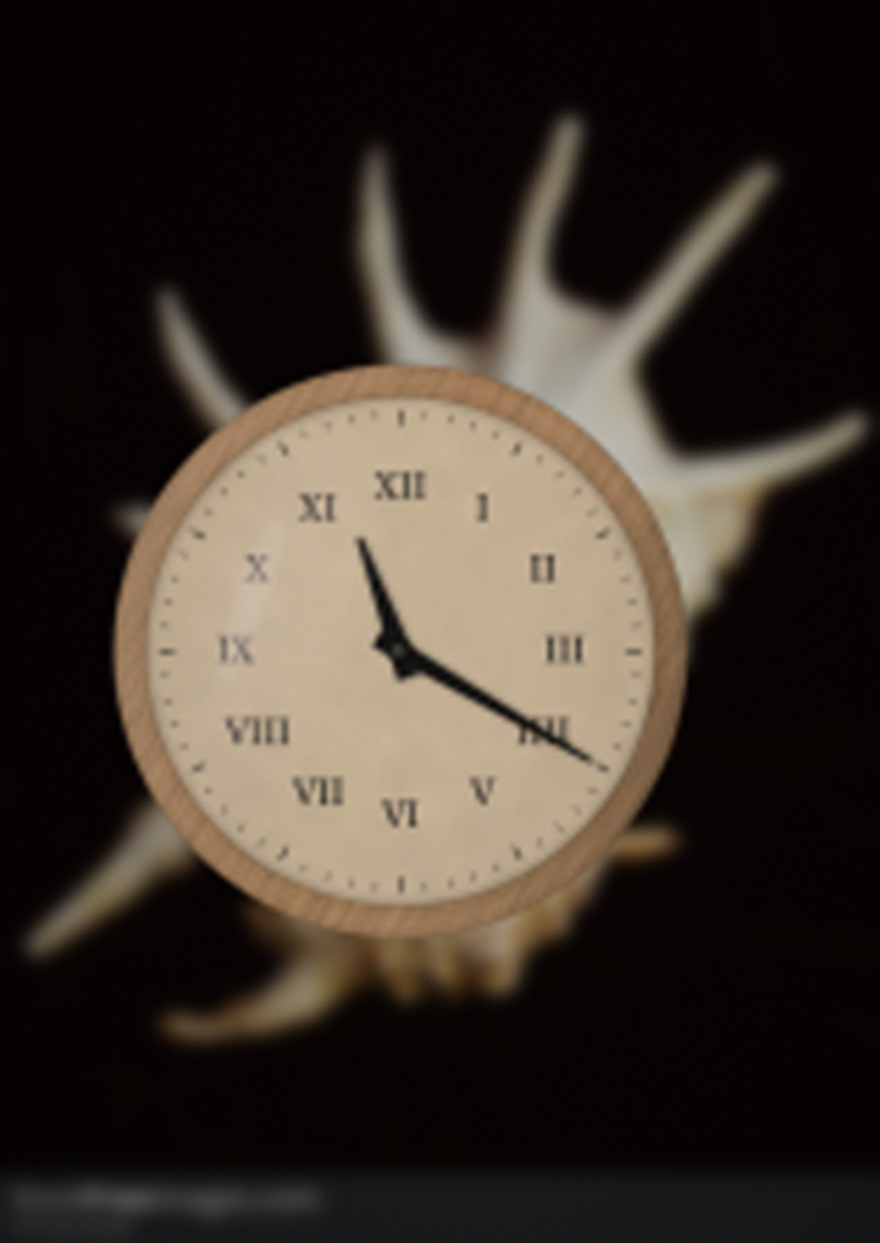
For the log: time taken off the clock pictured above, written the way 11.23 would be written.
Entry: 11.20
